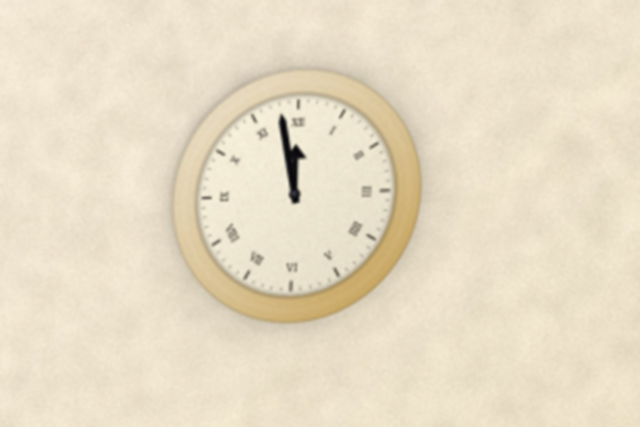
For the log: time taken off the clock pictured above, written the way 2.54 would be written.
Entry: 11.58
